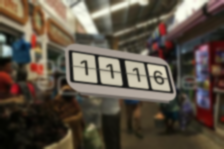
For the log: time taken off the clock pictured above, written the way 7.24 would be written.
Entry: 11.16
